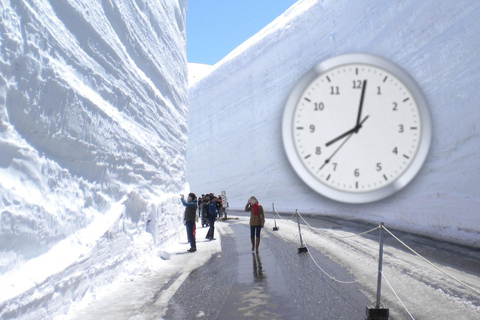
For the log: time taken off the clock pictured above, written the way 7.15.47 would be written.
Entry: 8.01.37
